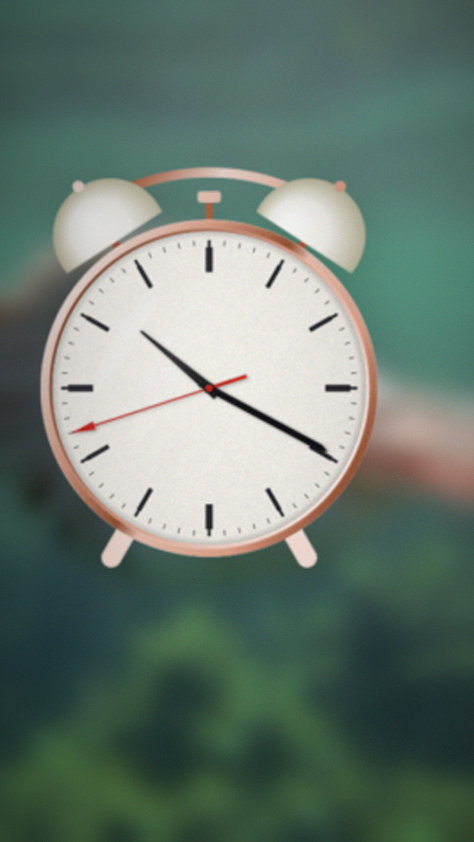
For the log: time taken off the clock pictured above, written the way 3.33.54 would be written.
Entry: 10.19.42
